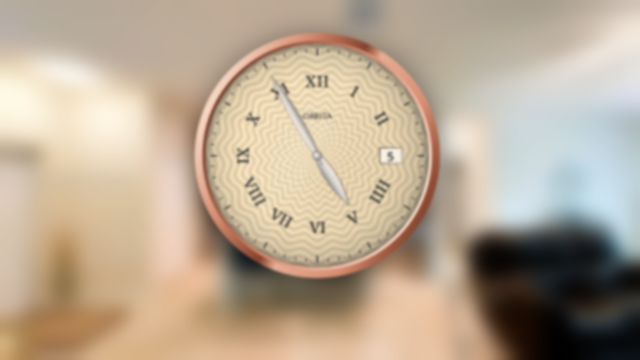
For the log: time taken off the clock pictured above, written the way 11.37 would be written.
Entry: 4.55
